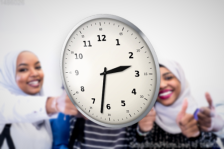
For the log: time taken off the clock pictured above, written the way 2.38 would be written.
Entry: 2.32
